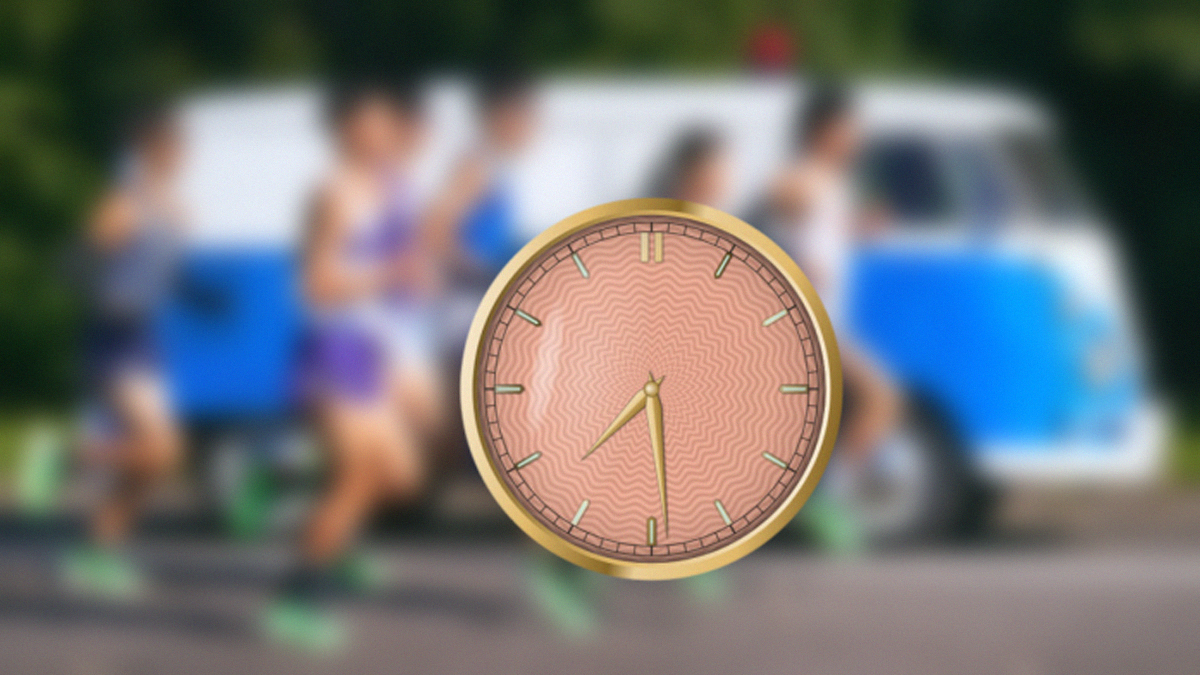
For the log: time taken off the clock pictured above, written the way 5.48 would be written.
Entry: 7.29
